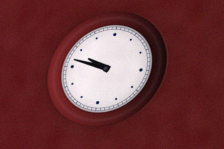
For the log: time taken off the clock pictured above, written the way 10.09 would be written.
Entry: 9.47
